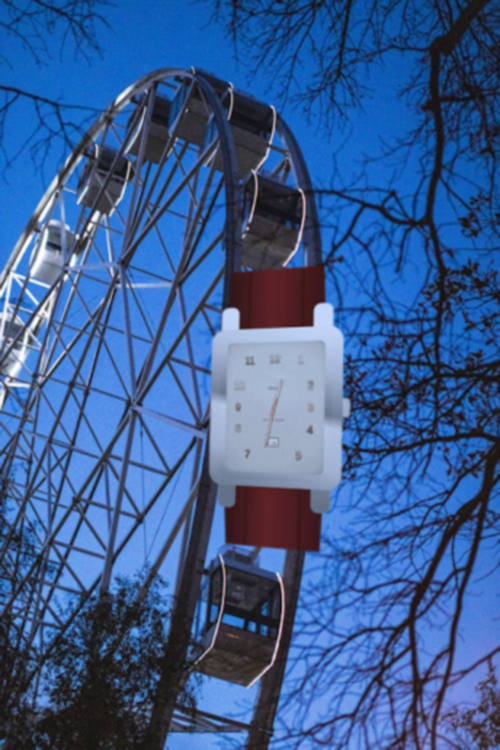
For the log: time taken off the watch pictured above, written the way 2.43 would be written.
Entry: 12.32
